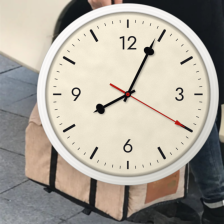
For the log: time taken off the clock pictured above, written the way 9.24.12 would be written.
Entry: 8.04.20
